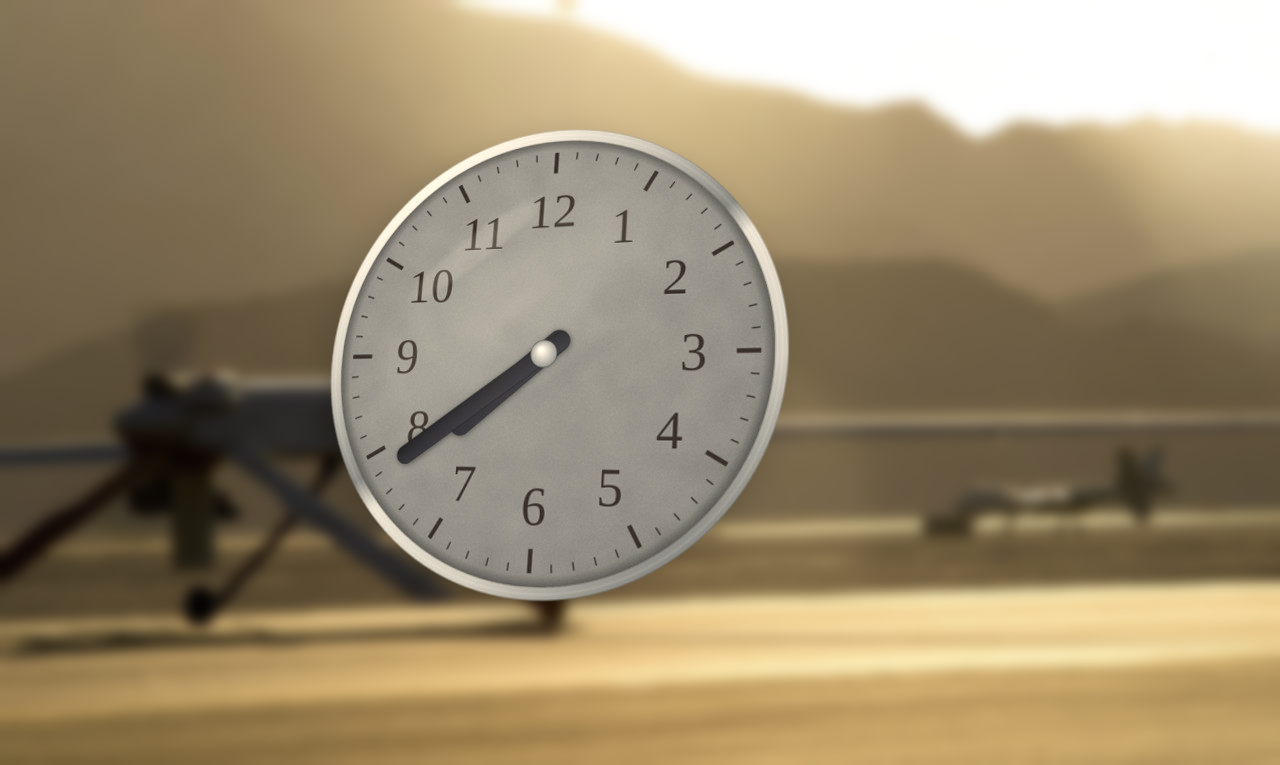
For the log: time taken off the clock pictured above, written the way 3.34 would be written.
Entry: 7.39
